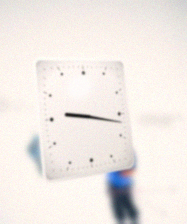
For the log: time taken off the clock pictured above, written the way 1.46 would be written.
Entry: 9.17
